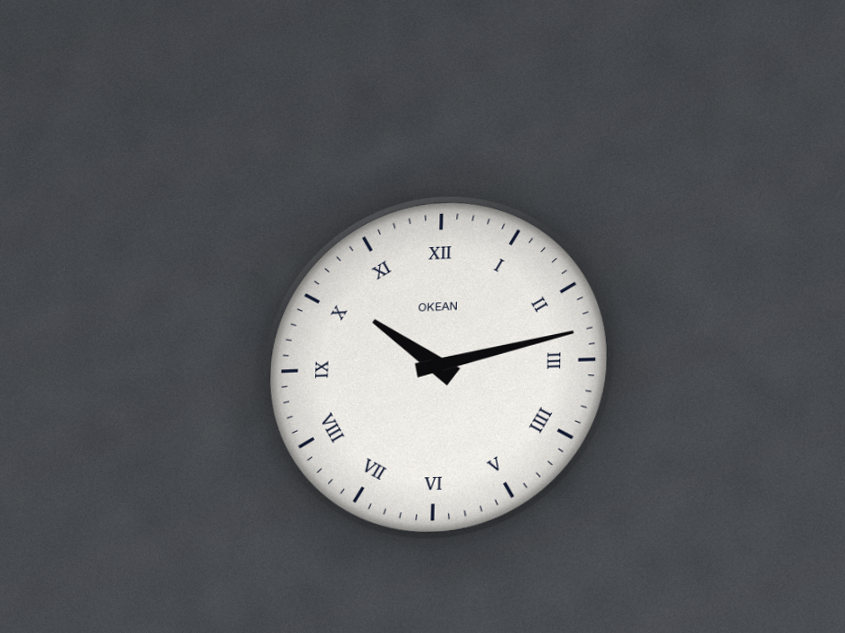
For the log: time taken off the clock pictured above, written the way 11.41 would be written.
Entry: 10.13
